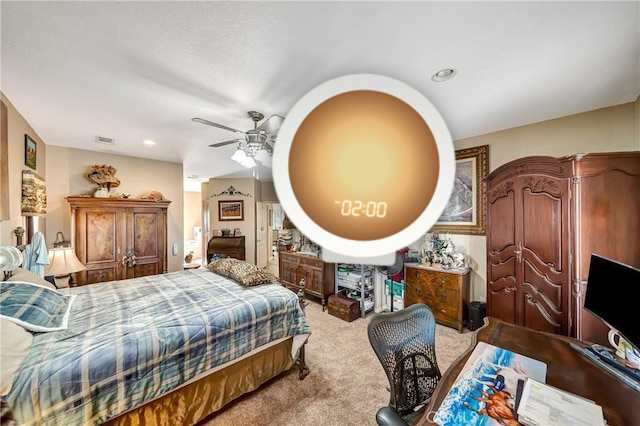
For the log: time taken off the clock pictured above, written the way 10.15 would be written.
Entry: 2.00
